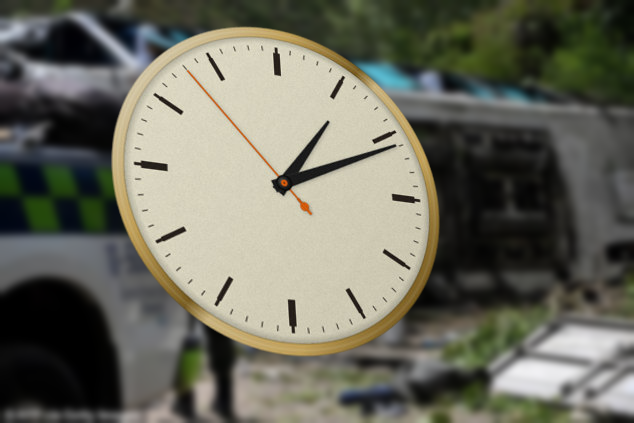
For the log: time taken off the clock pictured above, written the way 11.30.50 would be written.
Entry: 1.10.53
